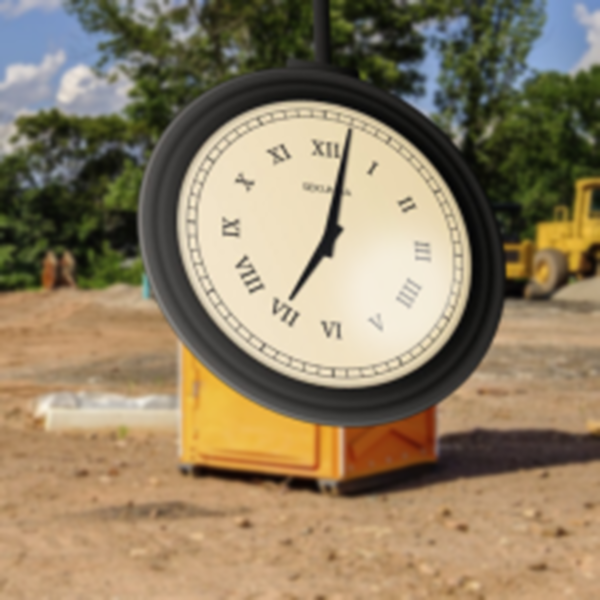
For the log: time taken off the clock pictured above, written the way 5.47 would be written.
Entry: 7.02
